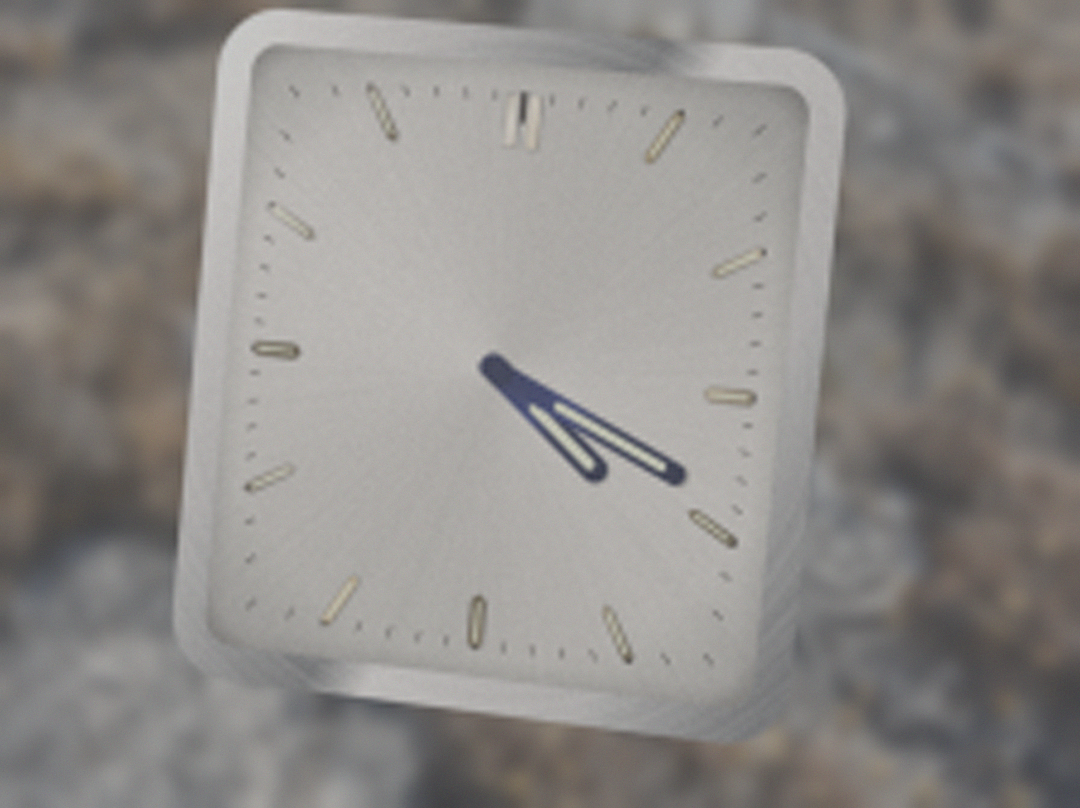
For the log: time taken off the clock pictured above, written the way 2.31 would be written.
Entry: 4.19
